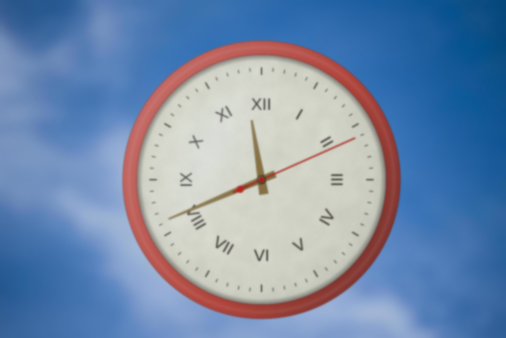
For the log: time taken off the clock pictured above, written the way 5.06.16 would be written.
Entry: 11.41.11
